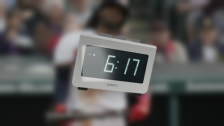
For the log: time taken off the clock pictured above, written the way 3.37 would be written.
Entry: 6.17
